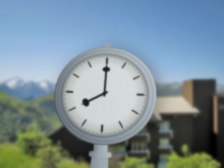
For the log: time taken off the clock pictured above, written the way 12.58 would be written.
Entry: 8.00
